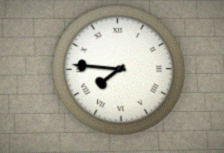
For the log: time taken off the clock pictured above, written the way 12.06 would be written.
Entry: 7.46
